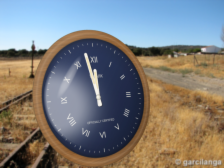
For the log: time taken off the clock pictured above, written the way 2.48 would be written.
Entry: 11.58
